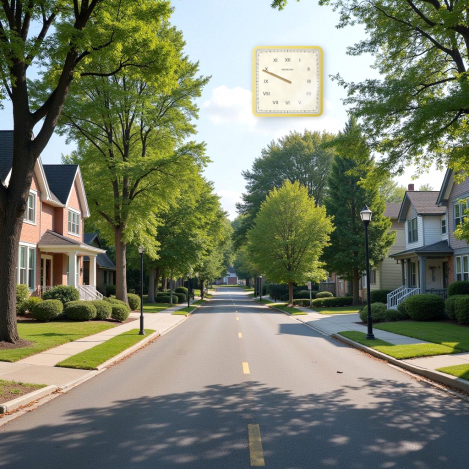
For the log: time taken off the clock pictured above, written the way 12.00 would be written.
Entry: 9.49
